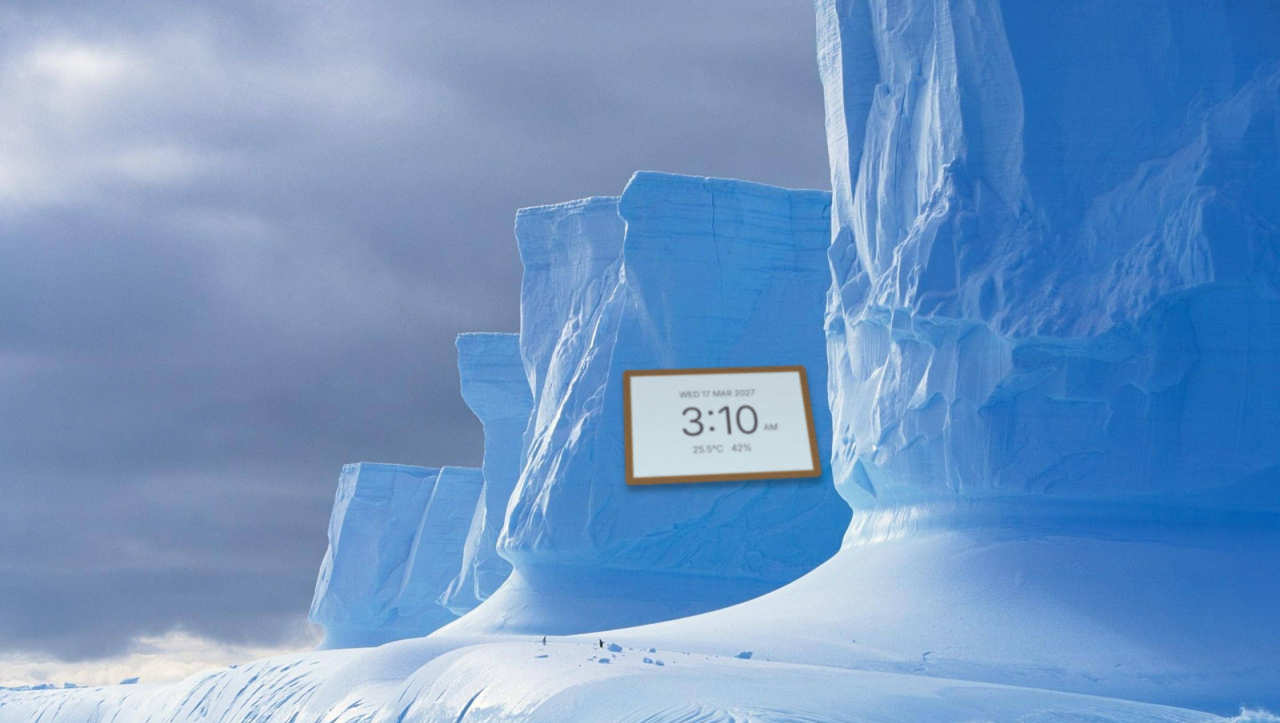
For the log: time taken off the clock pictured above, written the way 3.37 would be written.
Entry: 3.10
